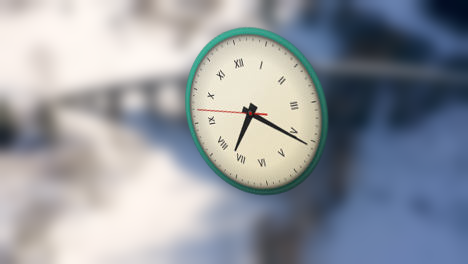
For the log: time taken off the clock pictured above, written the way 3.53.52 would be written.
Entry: 7.20.47
